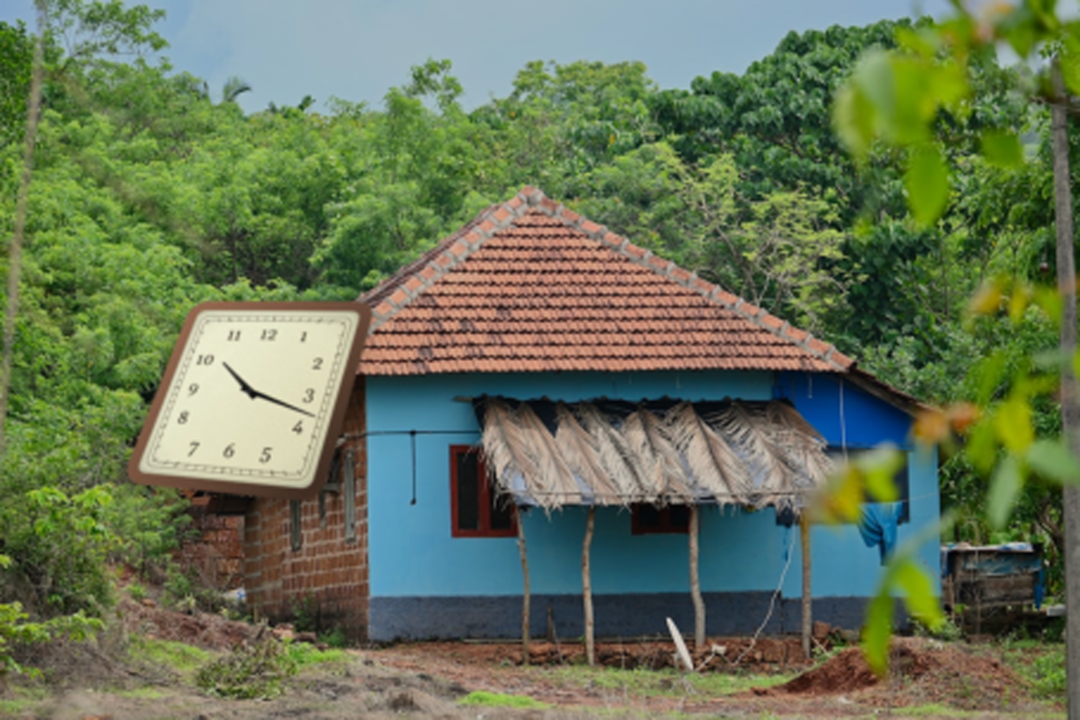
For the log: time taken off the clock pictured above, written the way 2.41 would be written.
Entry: 10.18
